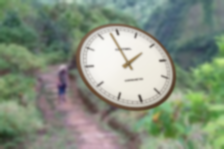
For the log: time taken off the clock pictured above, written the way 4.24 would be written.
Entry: 1.58
